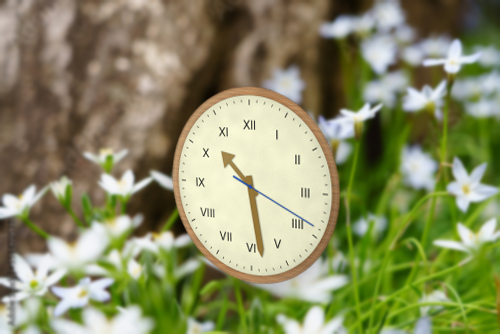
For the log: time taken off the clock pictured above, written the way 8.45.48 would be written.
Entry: 10.28.19
